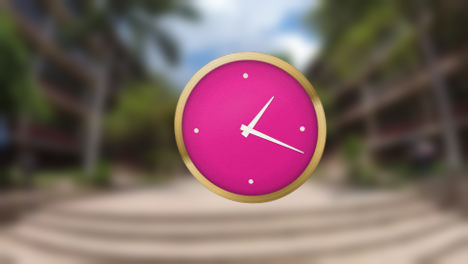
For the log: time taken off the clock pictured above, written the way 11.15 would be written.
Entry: 1.19
